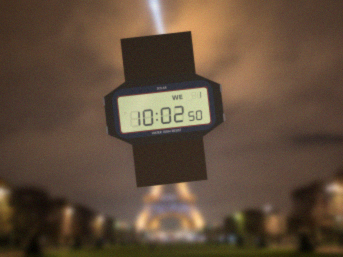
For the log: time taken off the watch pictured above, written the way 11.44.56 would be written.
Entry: 10.02.50
